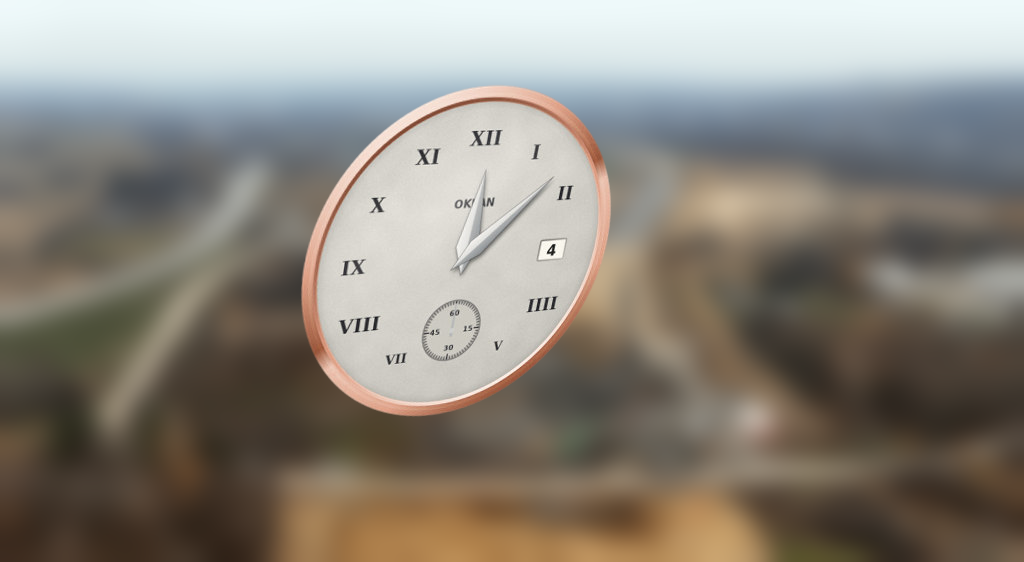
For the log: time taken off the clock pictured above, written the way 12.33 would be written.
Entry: 12.08
